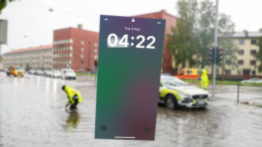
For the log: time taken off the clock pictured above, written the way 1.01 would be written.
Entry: 4.22
